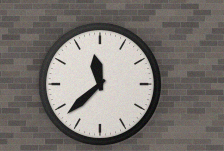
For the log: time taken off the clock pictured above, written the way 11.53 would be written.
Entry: 11.38
